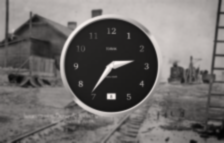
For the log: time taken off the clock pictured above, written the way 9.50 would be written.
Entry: 2.36
